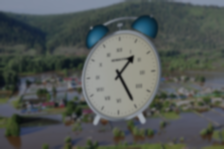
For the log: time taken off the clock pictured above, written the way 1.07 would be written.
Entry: 1.25
